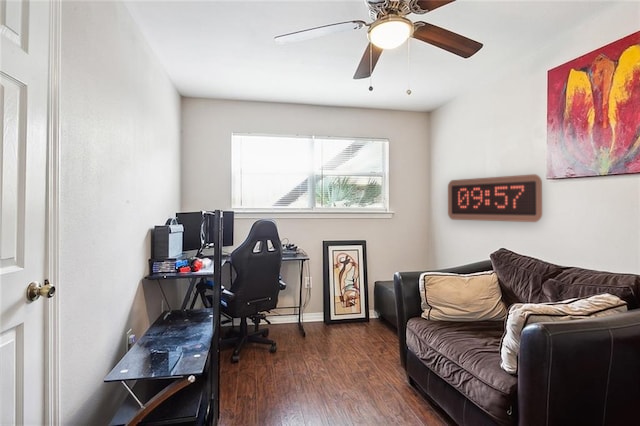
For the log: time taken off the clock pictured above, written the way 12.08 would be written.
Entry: 9.57
